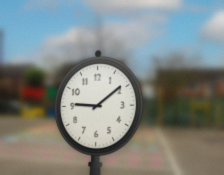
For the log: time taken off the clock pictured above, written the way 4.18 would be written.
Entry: 9.09
